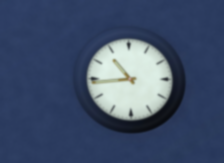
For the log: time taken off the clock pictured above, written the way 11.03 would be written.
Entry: 10.44
